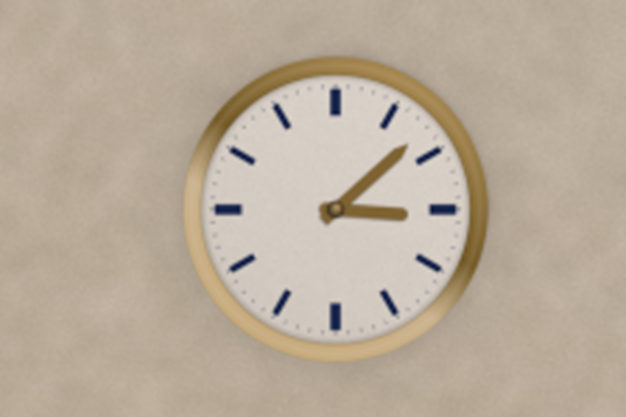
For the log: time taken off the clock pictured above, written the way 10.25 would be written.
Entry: 3.08
